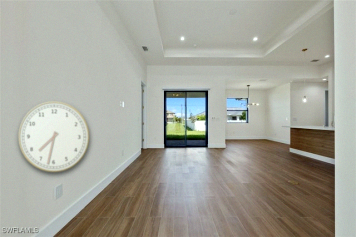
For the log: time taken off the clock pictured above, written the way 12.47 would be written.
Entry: 7.32
